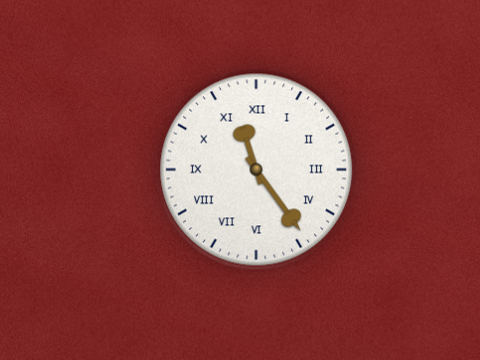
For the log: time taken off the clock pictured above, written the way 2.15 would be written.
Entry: 11.24
